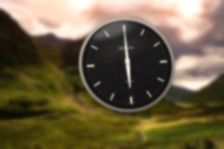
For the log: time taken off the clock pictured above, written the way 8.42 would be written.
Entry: 6.00
